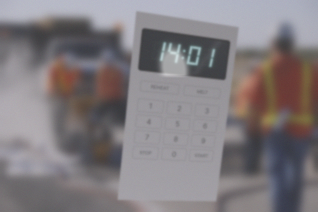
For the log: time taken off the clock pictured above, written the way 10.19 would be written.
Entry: 14.01
